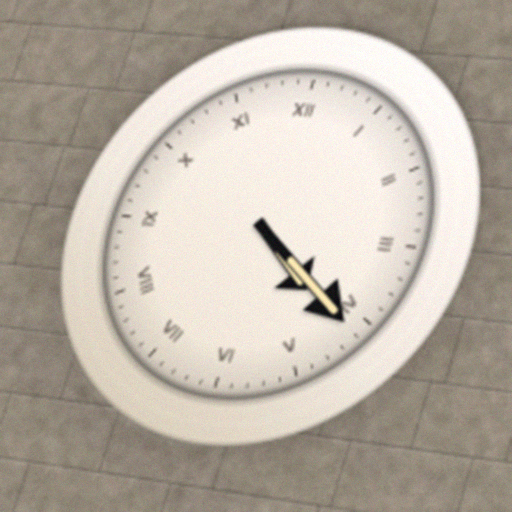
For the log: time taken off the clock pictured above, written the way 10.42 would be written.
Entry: 4.21
